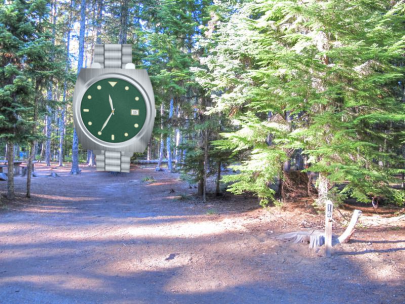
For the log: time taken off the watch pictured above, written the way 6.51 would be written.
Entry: 11.35
